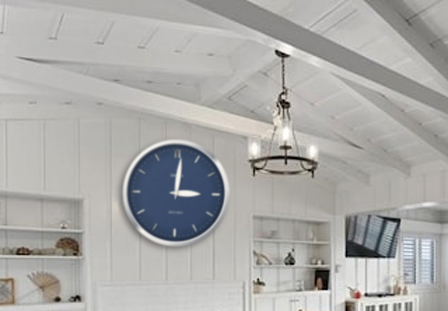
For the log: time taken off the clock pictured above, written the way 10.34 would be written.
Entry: 3.01
